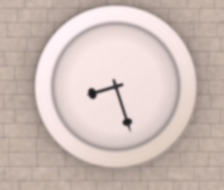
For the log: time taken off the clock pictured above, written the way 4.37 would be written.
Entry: 8.27
